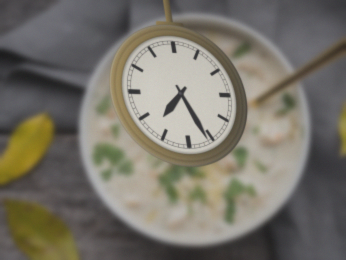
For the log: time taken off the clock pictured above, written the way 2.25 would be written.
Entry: 7.26
